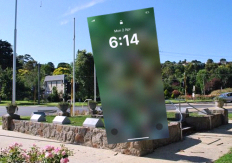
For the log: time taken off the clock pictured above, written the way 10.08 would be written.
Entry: 6.14
